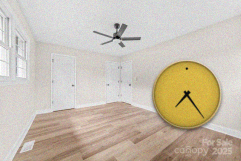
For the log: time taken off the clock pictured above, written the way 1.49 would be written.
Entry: 7.24
